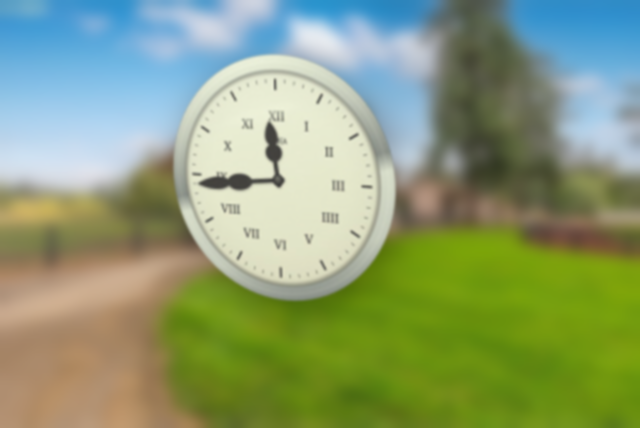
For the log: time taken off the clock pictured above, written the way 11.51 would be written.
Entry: 11.44
